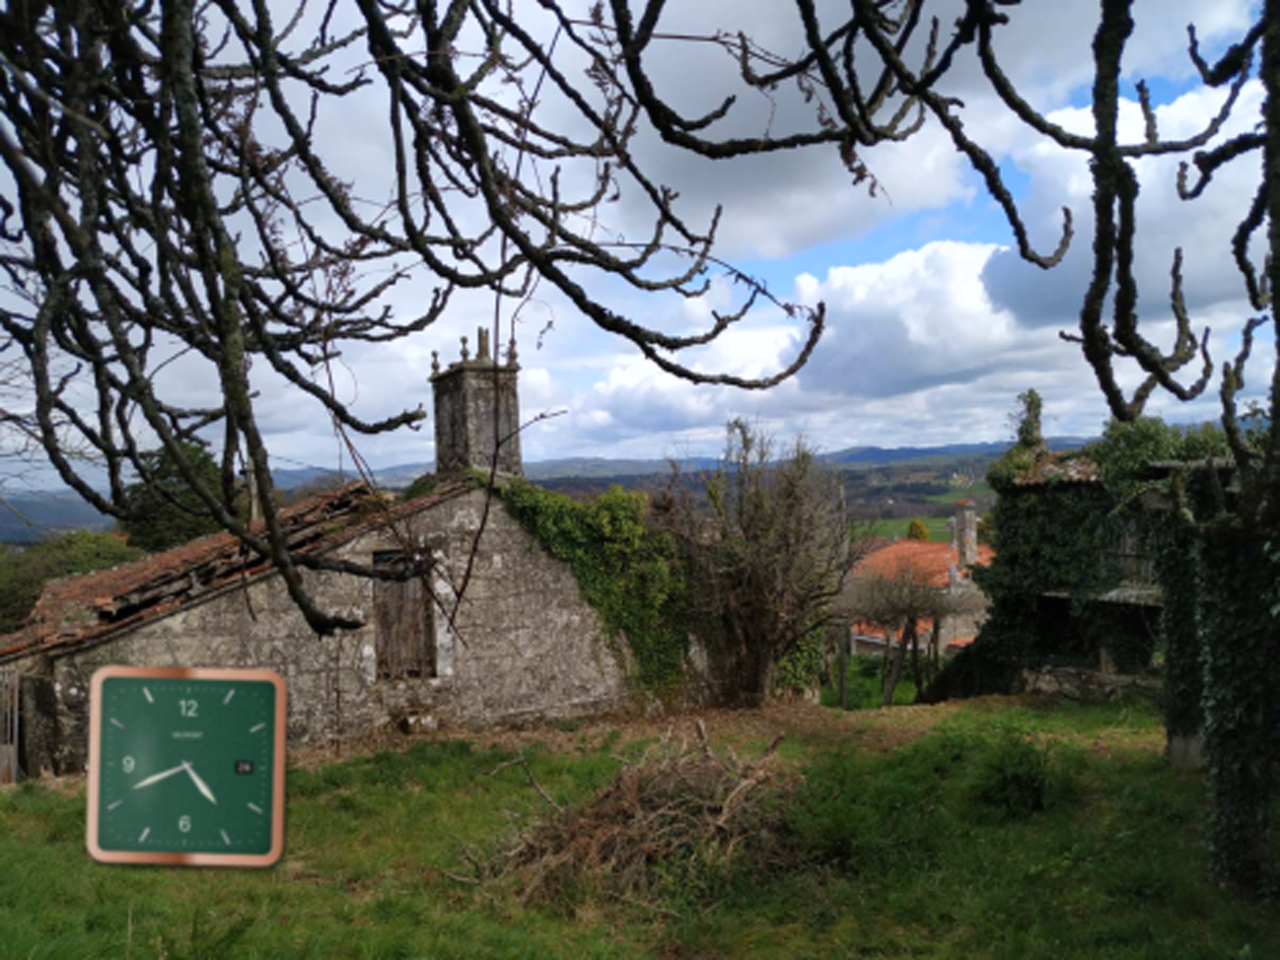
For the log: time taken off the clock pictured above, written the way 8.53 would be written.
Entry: 4.41
